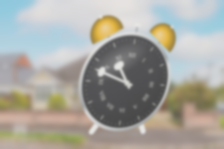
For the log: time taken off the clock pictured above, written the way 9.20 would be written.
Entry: 10.48
